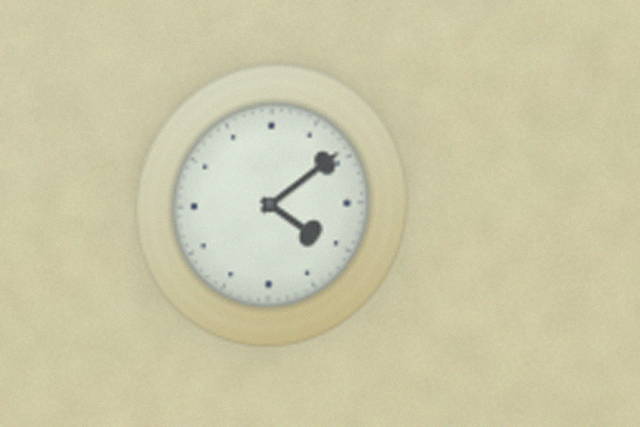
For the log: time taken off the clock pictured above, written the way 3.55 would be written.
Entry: 4.09
